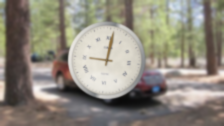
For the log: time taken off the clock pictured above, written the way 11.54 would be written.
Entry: 9.01
